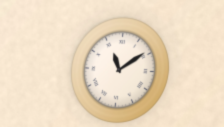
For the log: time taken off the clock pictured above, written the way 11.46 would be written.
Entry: 11.09
